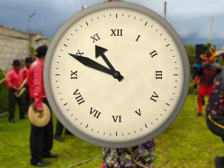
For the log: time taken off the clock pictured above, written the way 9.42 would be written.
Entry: 10.49
